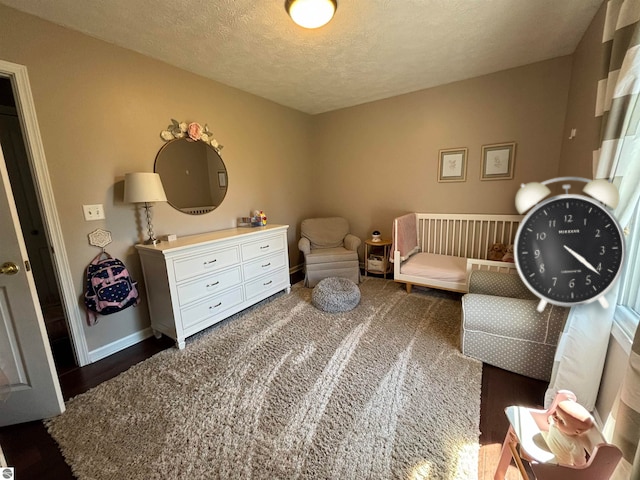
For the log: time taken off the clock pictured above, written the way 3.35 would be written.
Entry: 4.22
